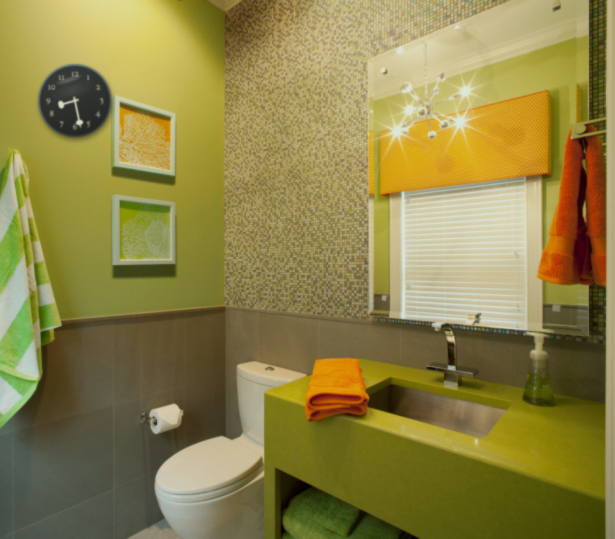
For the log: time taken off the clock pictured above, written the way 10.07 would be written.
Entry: 8.28
